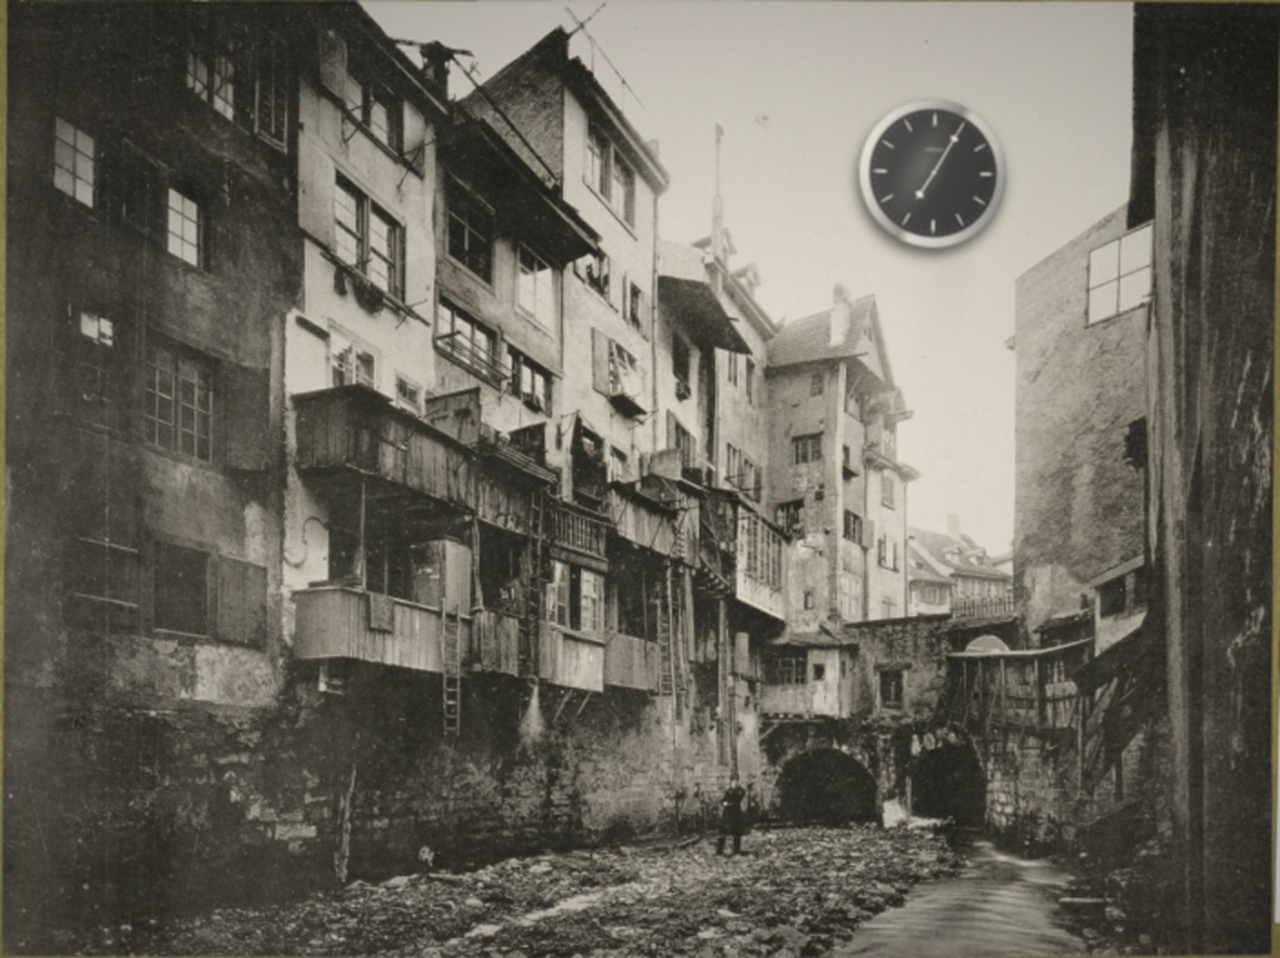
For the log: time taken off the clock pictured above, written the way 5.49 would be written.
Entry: 7.05
